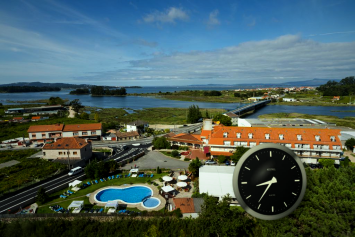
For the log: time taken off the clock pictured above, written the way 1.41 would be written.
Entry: 8.36
